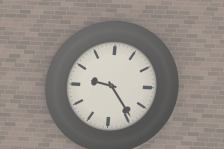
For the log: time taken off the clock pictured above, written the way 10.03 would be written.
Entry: 9.24
